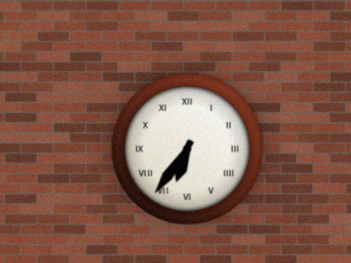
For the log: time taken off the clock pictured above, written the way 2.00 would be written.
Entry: 6.36
